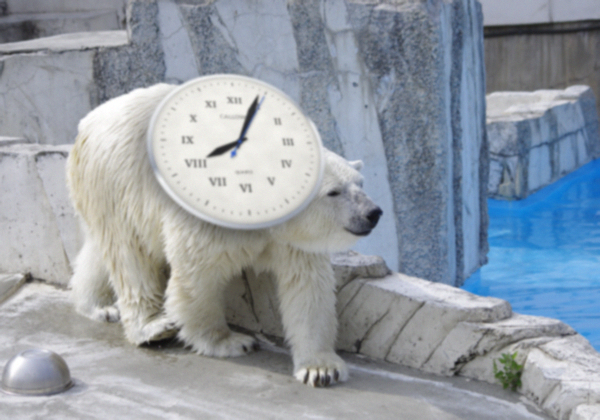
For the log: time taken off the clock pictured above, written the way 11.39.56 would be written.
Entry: 8.04.05
